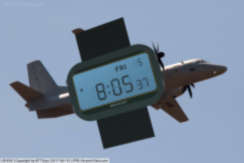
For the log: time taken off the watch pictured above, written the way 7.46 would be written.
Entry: 8.05
